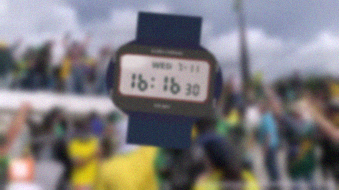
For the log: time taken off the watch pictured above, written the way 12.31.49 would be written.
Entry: 16.16.30
